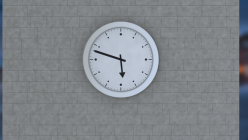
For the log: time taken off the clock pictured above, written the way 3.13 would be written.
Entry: 5.48
